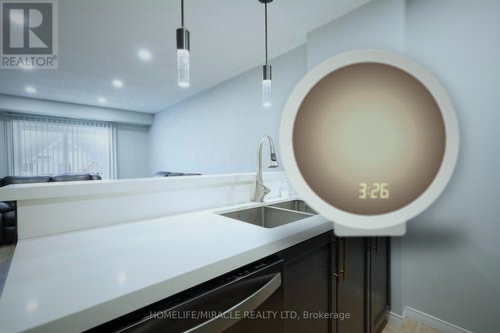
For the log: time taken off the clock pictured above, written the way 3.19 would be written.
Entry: 3.26
